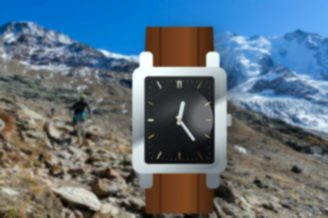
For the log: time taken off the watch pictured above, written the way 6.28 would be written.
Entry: 12.24
